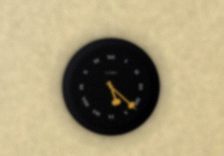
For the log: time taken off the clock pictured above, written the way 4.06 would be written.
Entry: 5.22
